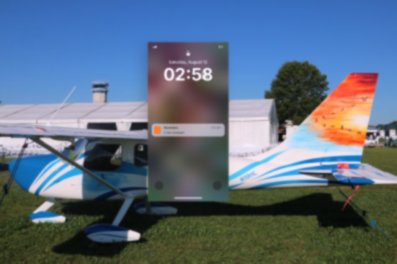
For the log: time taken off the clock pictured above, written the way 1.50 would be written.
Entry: 2.58
